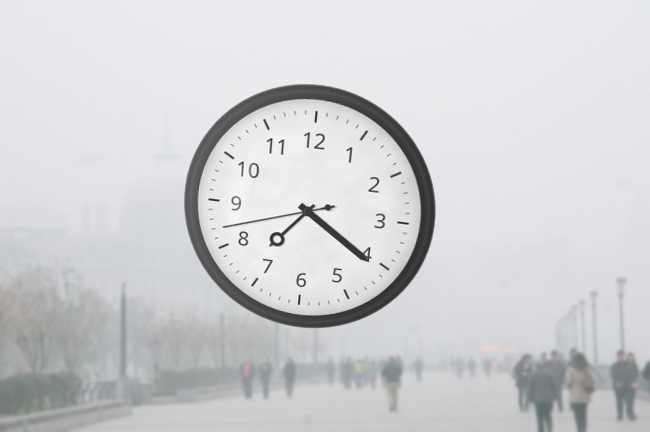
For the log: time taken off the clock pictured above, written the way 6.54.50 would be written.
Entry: 7.20.42
